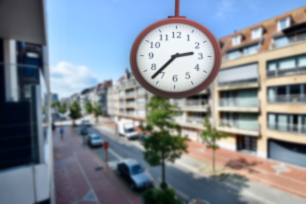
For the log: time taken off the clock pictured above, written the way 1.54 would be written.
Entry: 2.37
